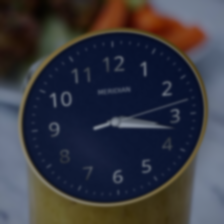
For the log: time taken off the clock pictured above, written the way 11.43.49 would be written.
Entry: 3.17.13
